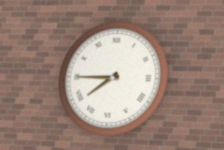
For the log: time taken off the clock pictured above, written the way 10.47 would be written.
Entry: 7.45
